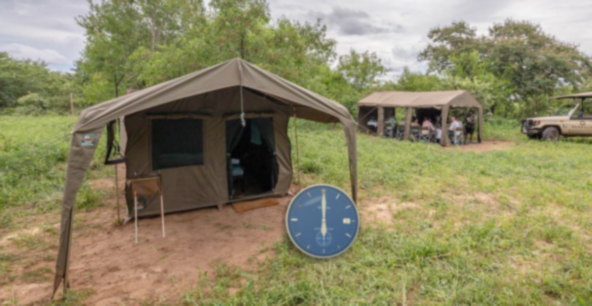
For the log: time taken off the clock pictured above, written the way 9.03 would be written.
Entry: 6.00
